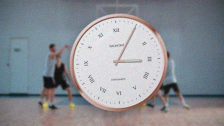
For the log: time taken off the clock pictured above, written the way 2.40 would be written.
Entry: 3.05
